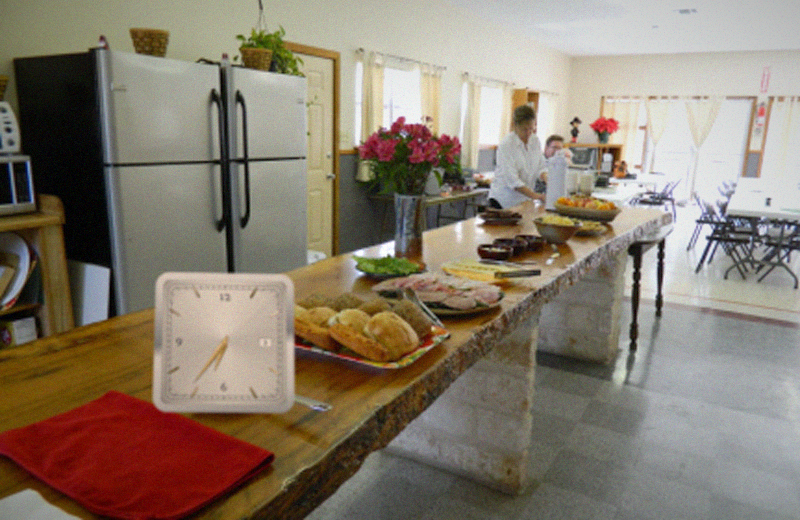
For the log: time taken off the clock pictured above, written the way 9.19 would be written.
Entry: 6.36
